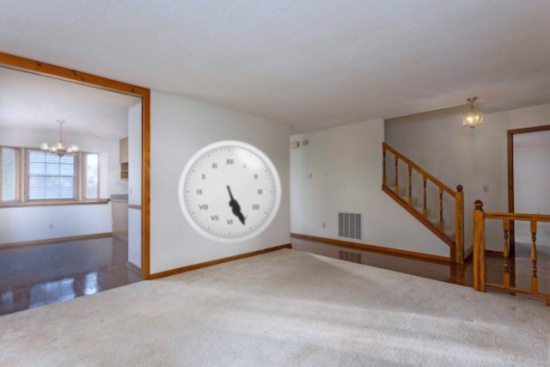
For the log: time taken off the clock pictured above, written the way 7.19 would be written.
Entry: 5.26
